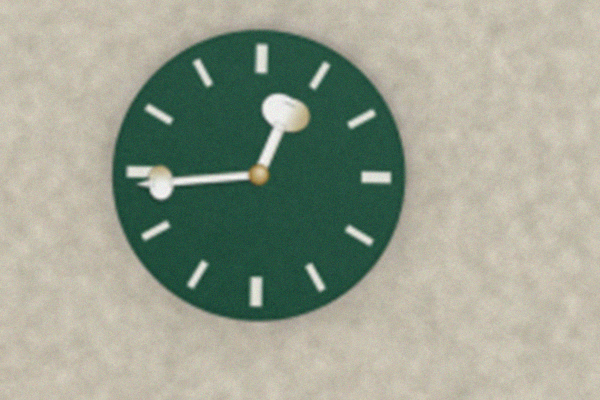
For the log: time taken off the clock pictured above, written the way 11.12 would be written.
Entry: 12.44
